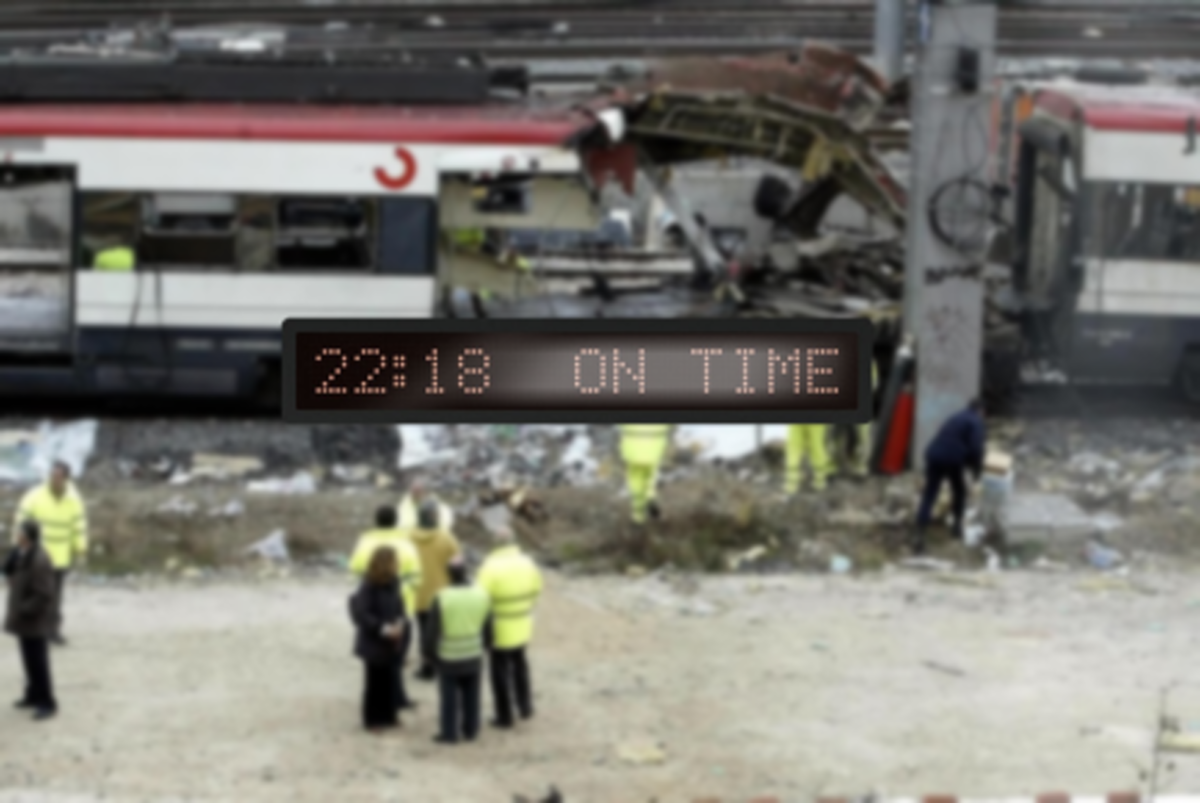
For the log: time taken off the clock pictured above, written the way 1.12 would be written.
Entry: 22.18
